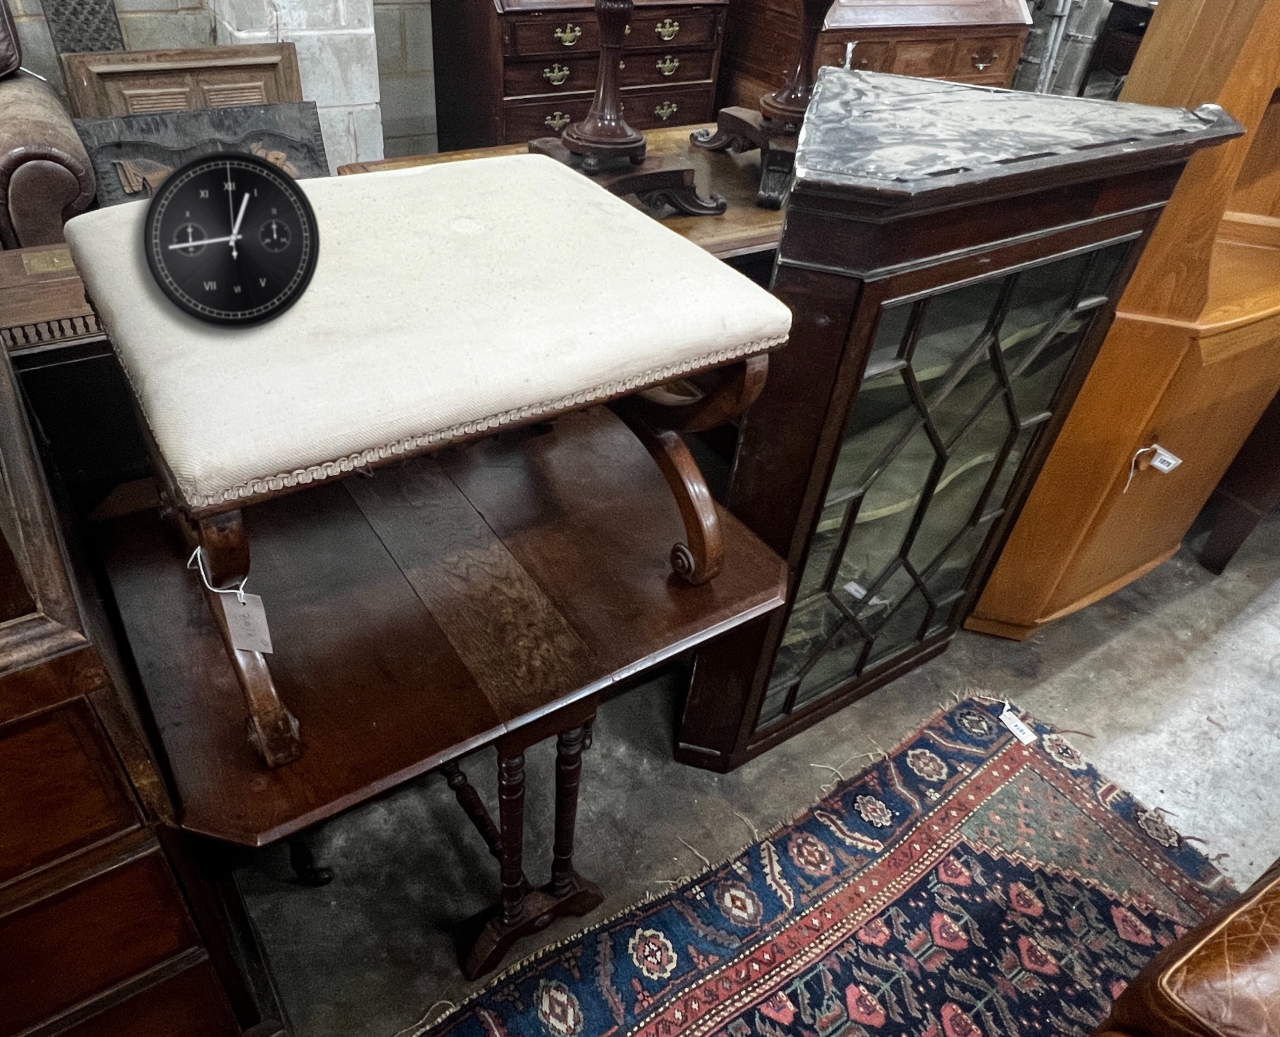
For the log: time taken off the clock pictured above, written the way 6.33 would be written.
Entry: 12.44
